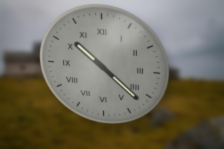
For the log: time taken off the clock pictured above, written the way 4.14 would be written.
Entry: 10.22
